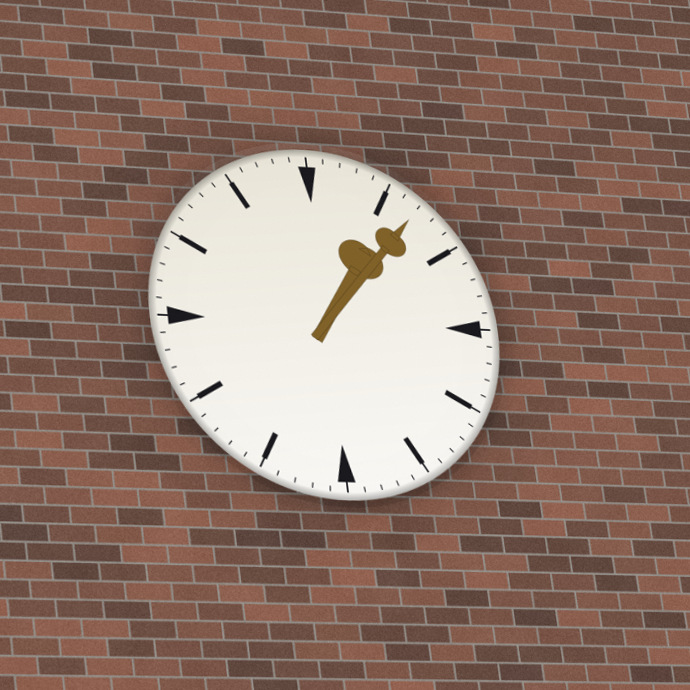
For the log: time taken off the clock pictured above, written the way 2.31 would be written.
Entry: 1.07
